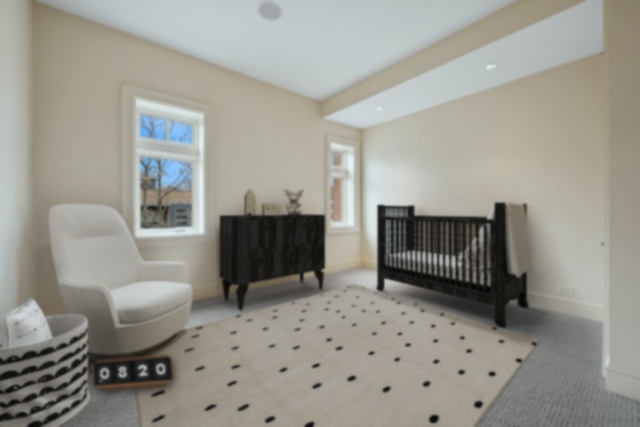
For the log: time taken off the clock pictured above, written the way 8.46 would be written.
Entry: 8.20
